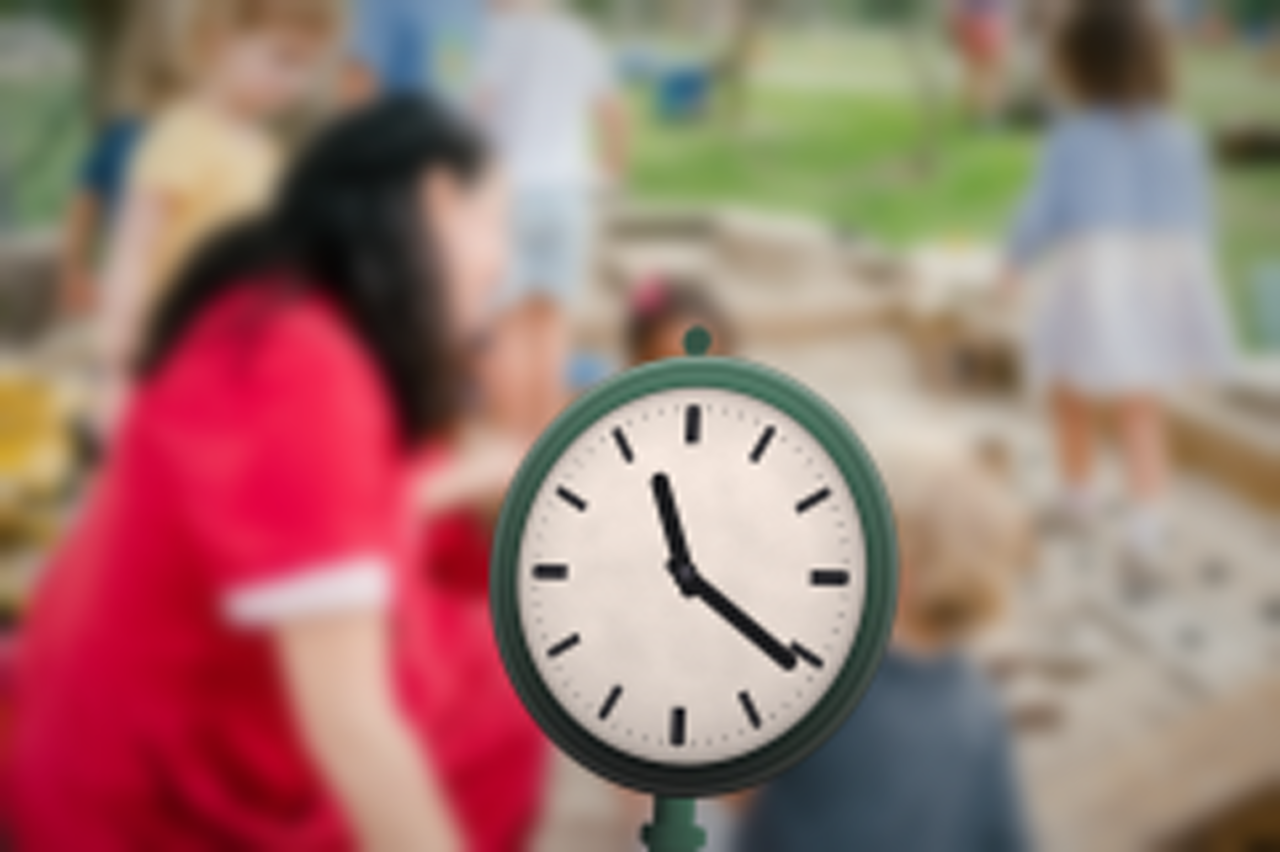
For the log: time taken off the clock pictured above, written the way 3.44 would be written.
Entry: 11.21
